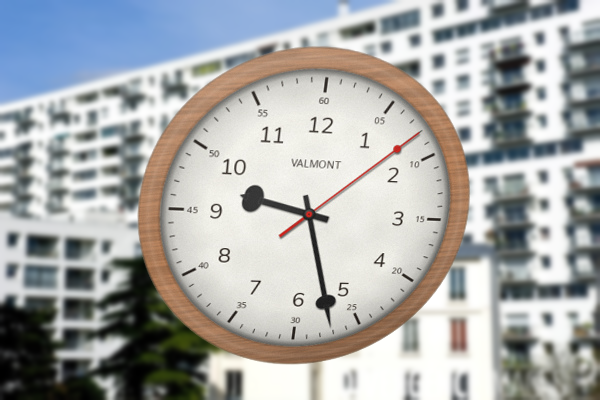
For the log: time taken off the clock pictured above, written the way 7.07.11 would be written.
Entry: 9.27.08
